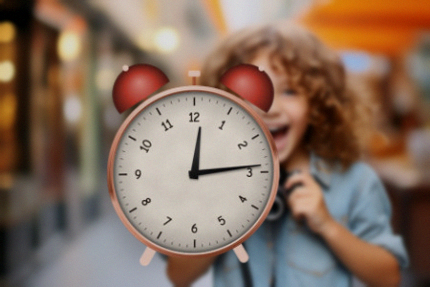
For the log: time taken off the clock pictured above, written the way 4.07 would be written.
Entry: 12.14
